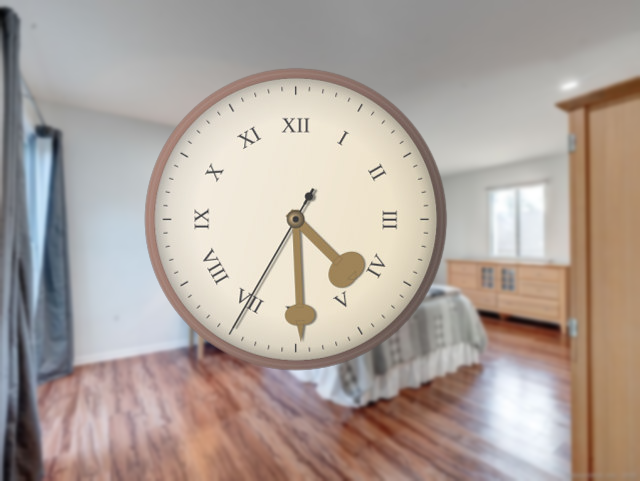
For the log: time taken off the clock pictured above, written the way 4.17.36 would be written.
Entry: 4.29.35
